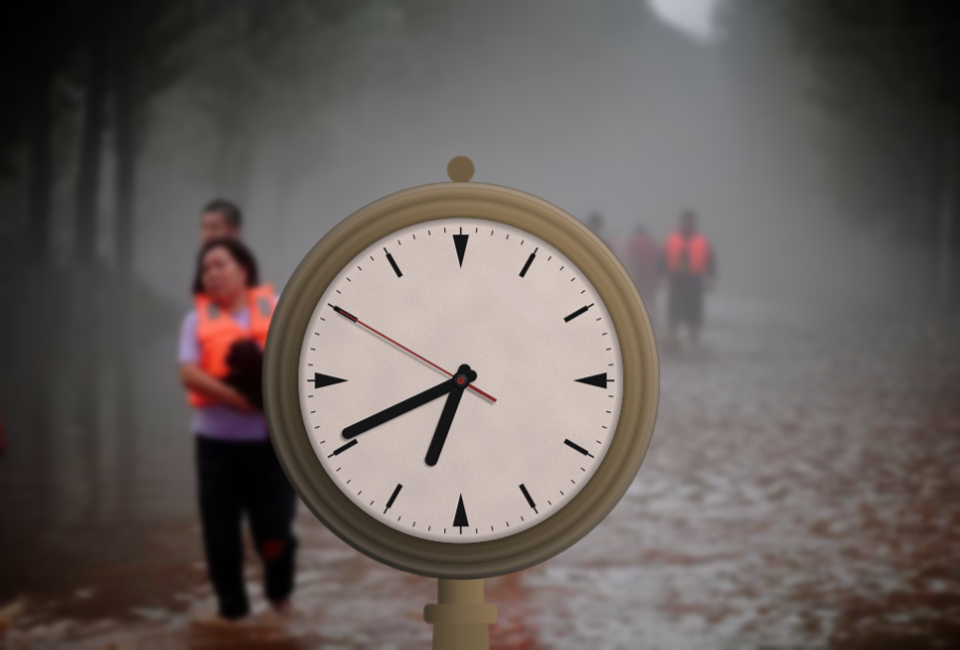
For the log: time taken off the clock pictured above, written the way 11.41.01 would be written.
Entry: 6.40.50
